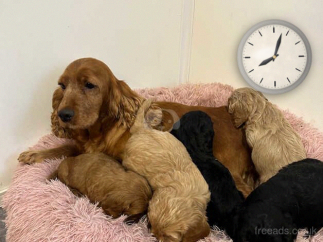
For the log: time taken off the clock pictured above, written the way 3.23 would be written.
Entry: 8.03
